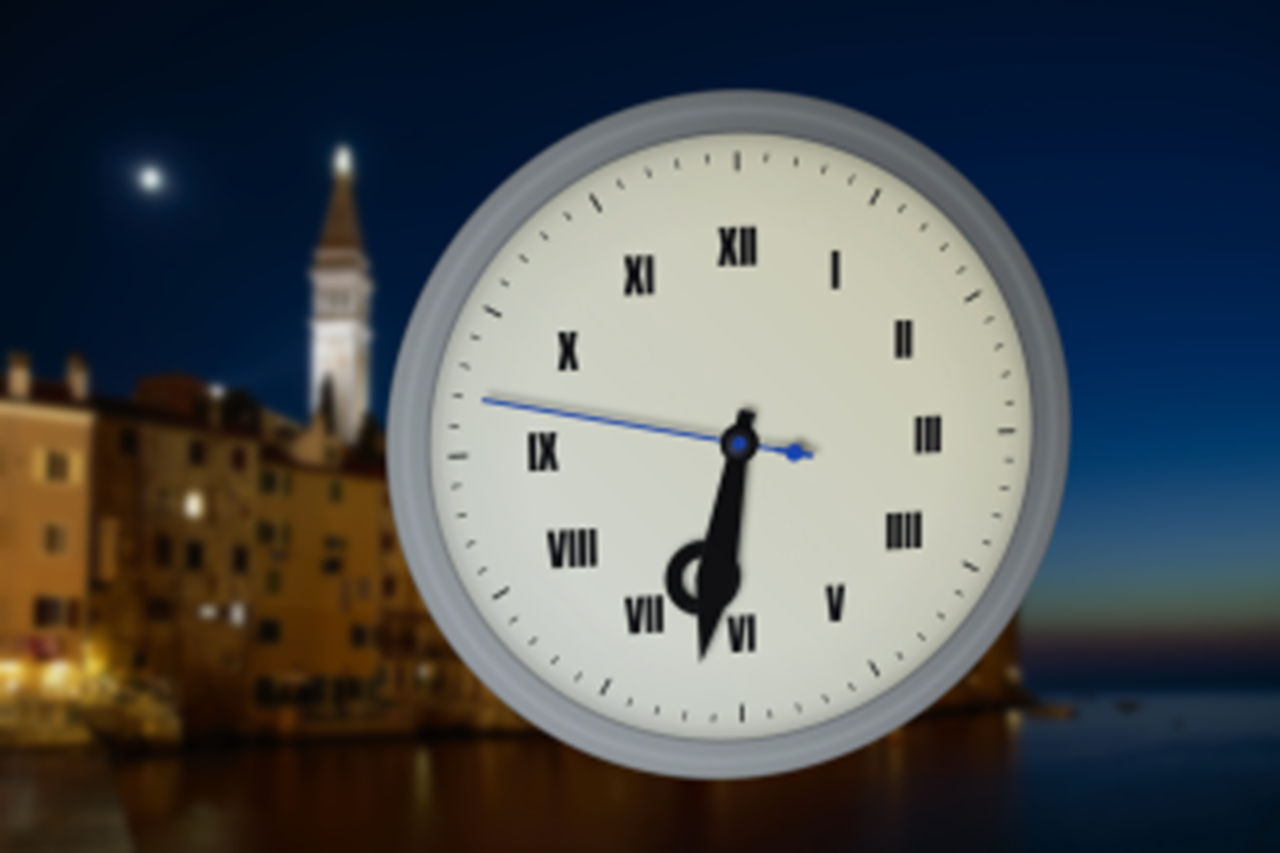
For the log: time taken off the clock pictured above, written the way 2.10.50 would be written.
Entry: 6.31.47
